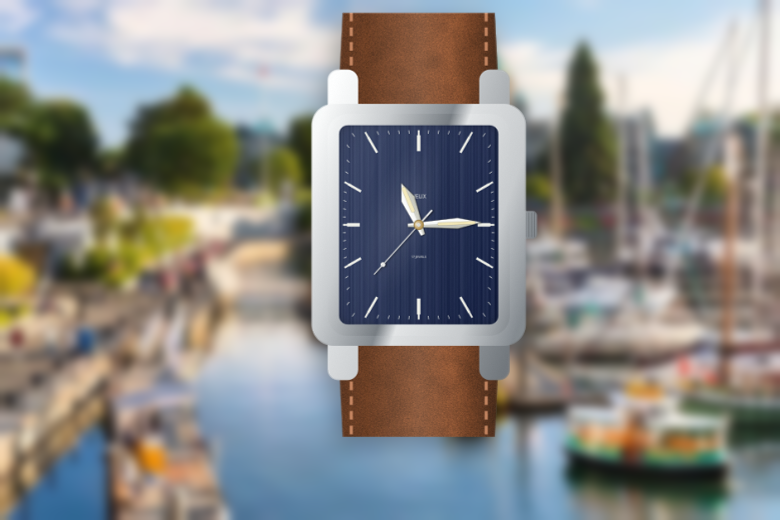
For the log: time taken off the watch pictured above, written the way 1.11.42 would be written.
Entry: 11.14.37
